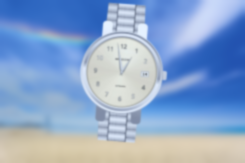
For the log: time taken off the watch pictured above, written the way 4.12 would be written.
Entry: 12.58
